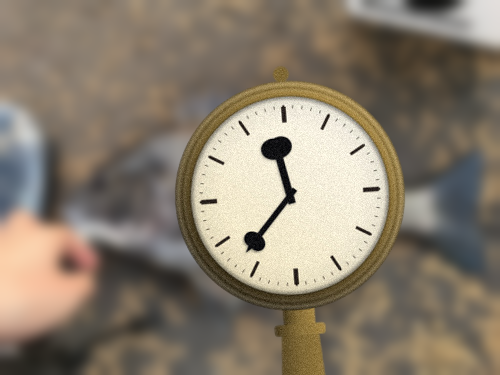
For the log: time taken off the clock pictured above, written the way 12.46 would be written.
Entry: 11.37
